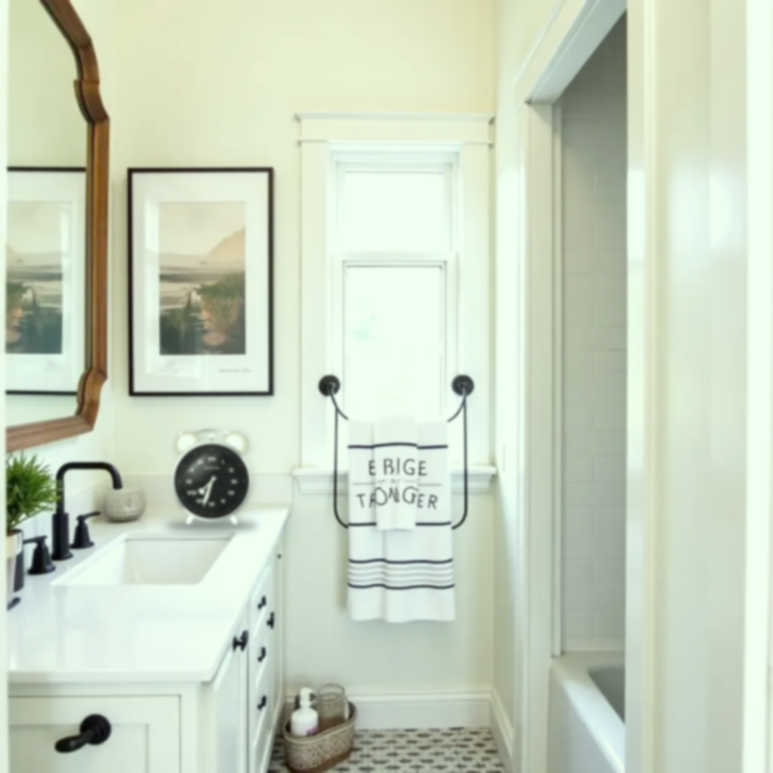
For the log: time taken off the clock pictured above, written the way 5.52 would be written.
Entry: 7.33
